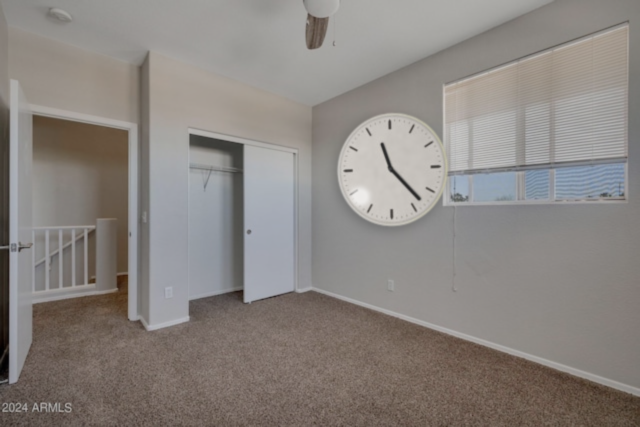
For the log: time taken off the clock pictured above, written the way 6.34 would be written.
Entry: 11.23
